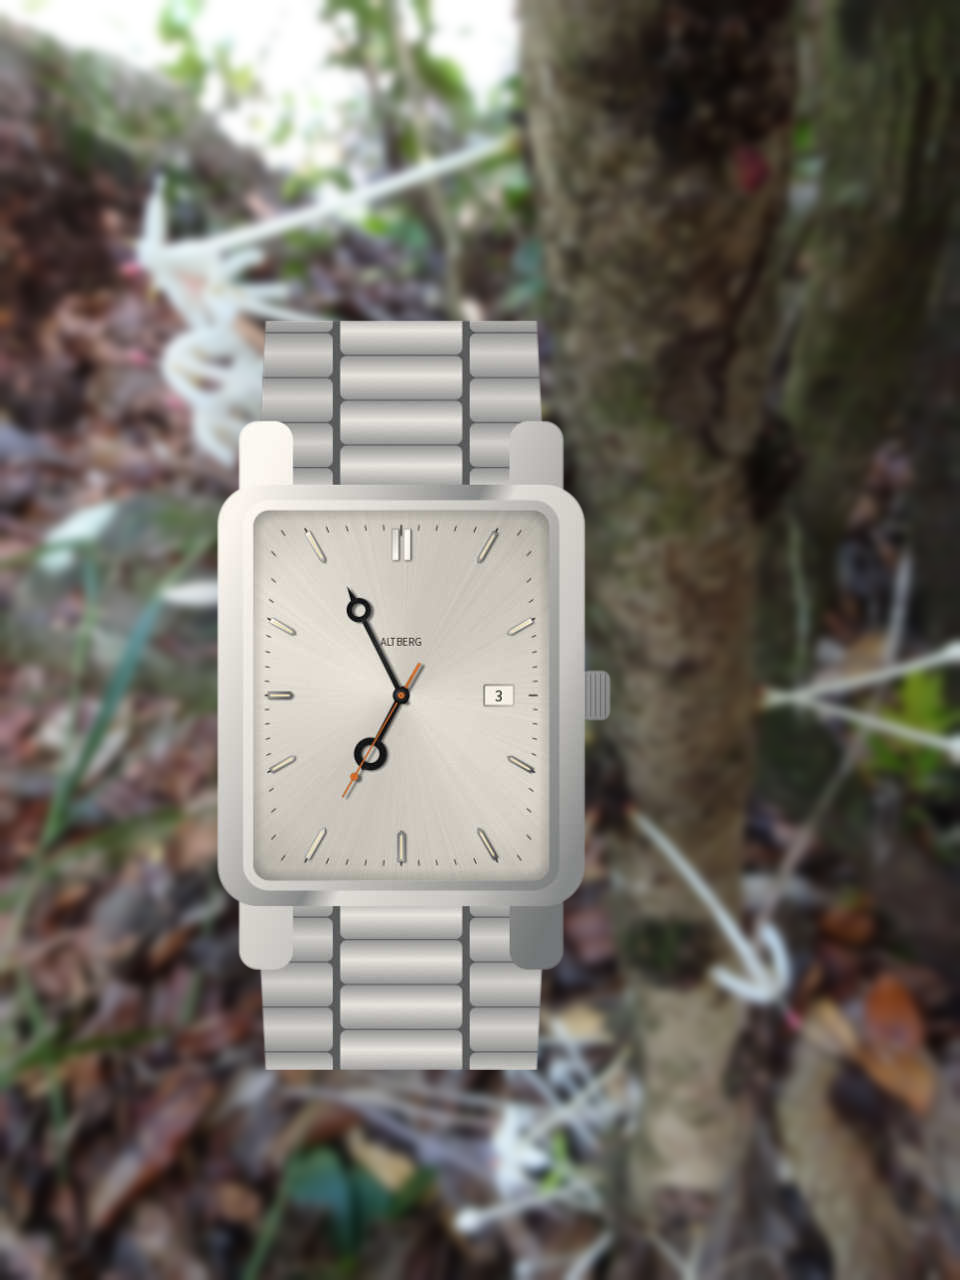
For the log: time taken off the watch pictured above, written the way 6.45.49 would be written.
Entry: 6.55.35
